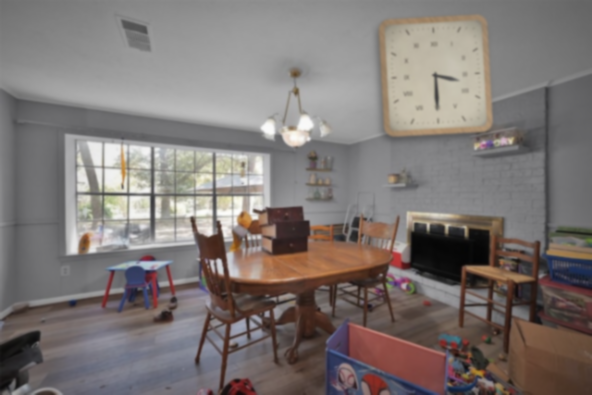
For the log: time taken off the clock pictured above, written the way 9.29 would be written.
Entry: 3.30
